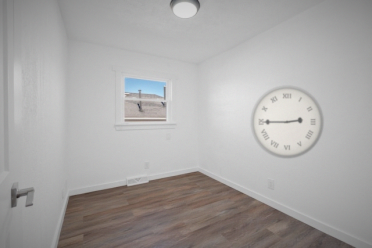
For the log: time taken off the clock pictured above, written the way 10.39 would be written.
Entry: 2.45
